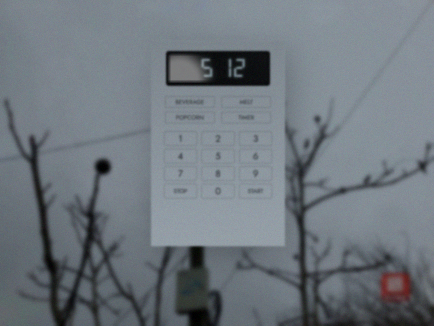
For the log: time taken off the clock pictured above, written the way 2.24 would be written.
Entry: 5.12
